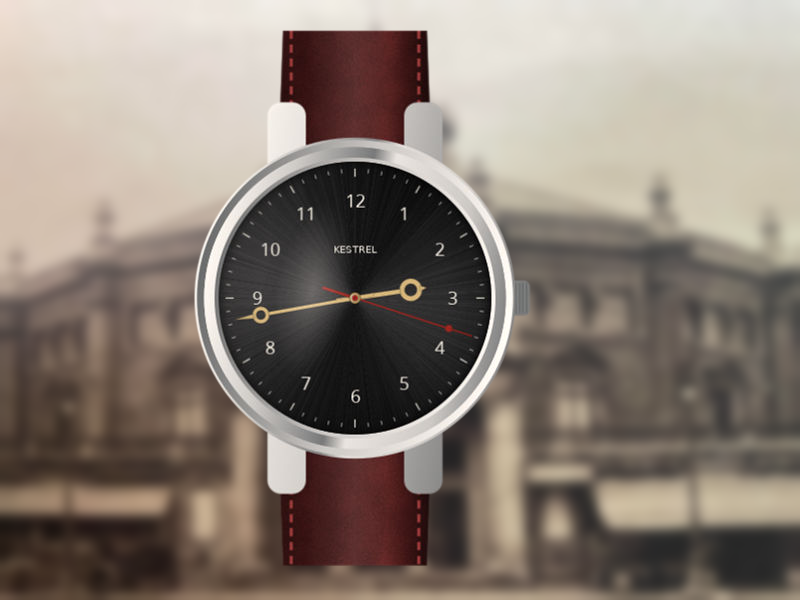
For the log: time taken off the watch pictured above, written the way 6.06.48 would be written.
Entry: 2.43.18
